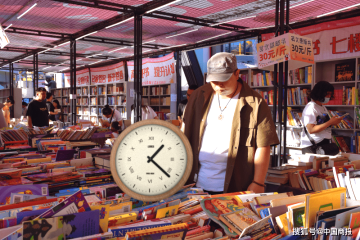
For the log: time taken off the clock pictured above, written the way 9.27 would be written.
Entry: 1.22
